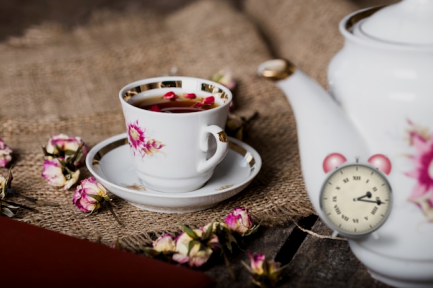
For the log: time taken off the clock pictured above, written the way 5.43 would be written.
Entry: 2.16
